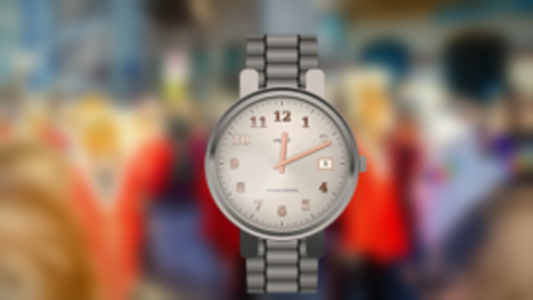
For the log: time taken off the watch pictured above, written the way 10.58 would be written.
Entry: 12.11
